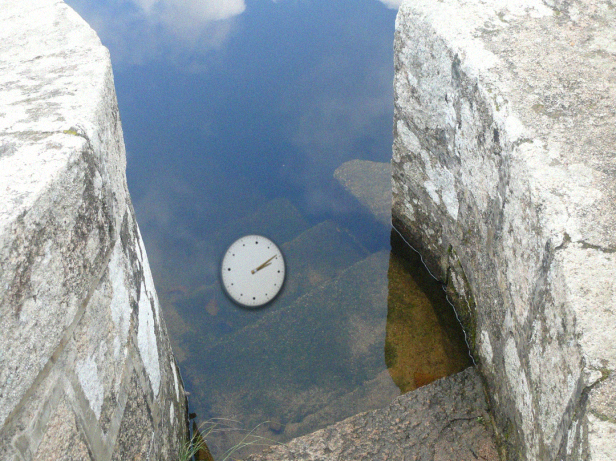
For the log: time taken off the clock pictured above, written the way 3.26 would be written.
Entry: 2.09
